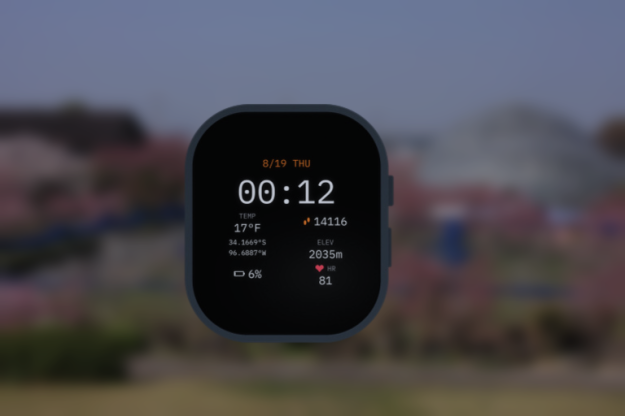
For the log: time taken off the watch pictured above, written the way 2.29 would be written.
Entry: 0.12
